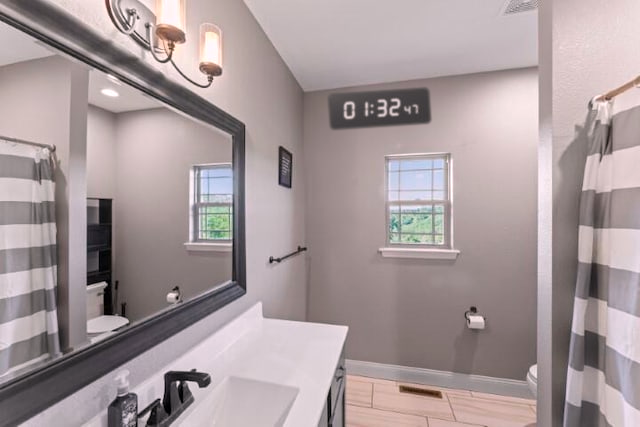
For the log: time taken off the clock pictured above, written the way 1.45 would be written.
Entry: 1.32
